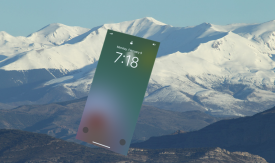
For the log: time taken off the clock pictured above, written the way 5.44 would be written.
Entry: 7.18
